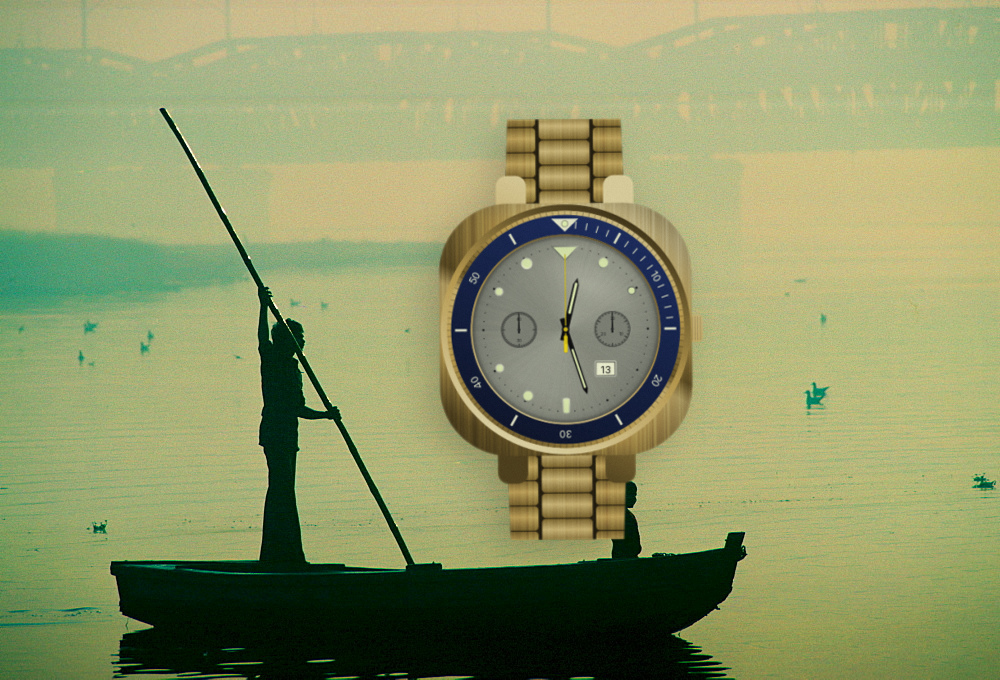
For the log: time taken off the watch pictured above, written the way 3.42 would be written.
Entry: 12.27
